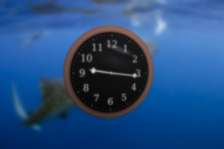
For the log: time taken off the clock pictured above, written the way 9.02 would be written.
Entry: 9.16
